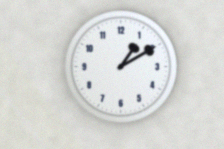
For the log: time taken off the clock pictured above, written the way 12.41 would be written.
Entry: 1.10
